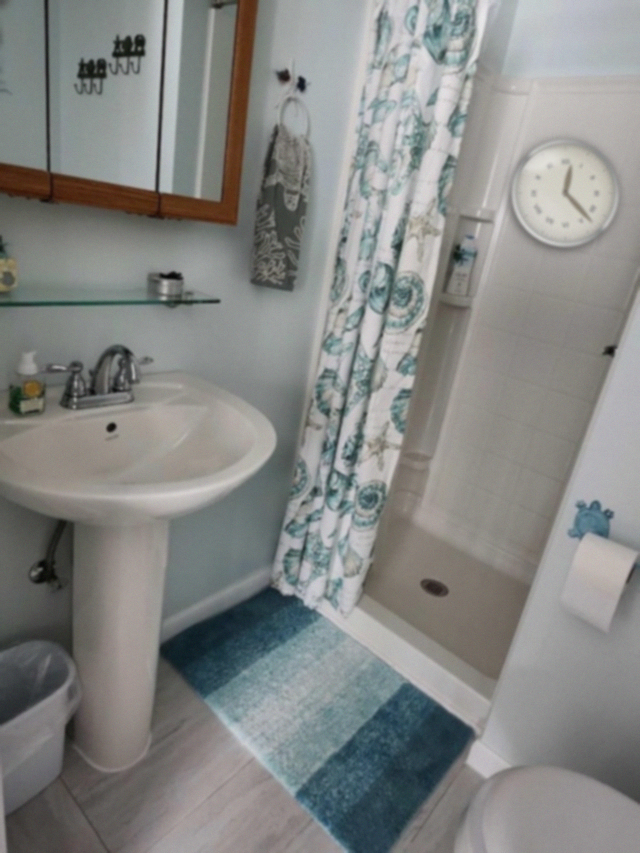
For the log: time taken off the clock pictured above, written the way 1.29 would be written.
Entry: 12.23
